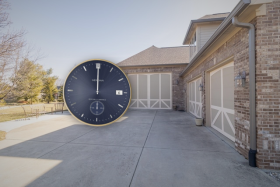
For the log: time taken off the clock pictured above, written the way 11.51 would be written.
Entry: 12.00
